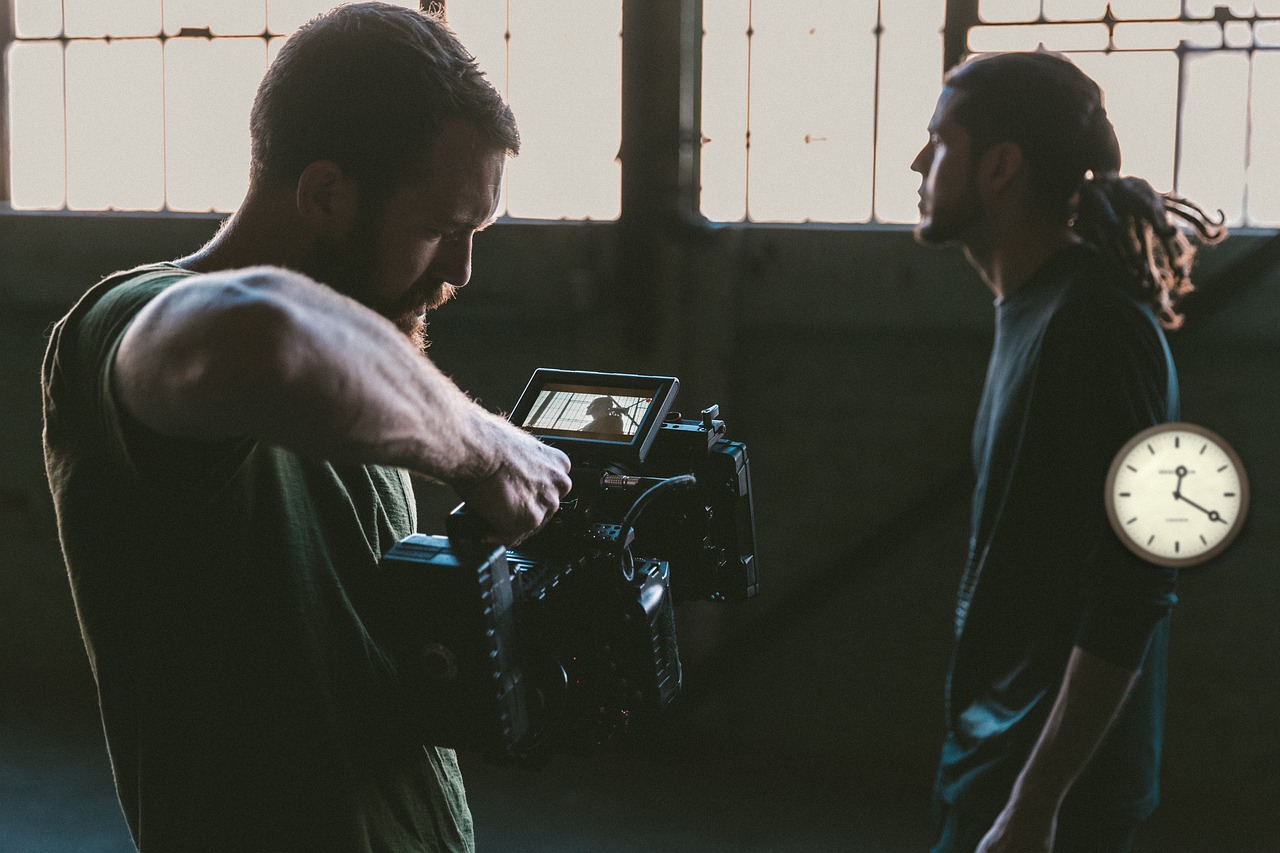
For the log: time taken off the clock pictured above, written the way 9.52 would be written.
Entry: 12.20
